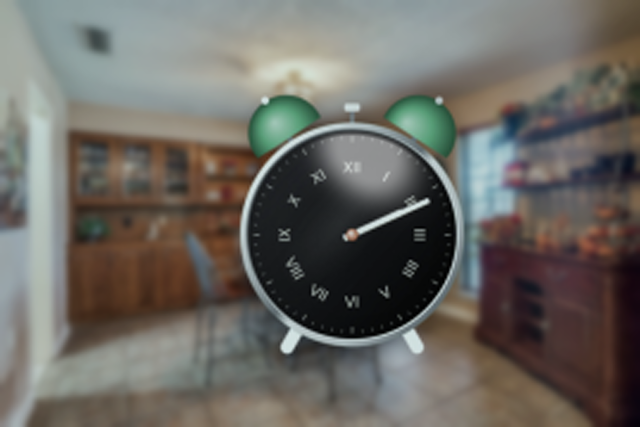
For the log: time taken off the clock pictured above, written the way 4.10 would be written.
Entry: 2.11
